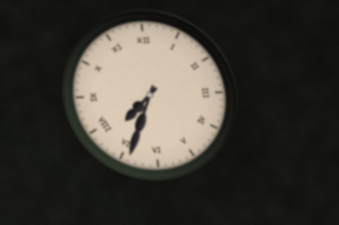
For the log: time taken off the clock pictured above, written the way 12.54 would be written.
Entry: 7.34
